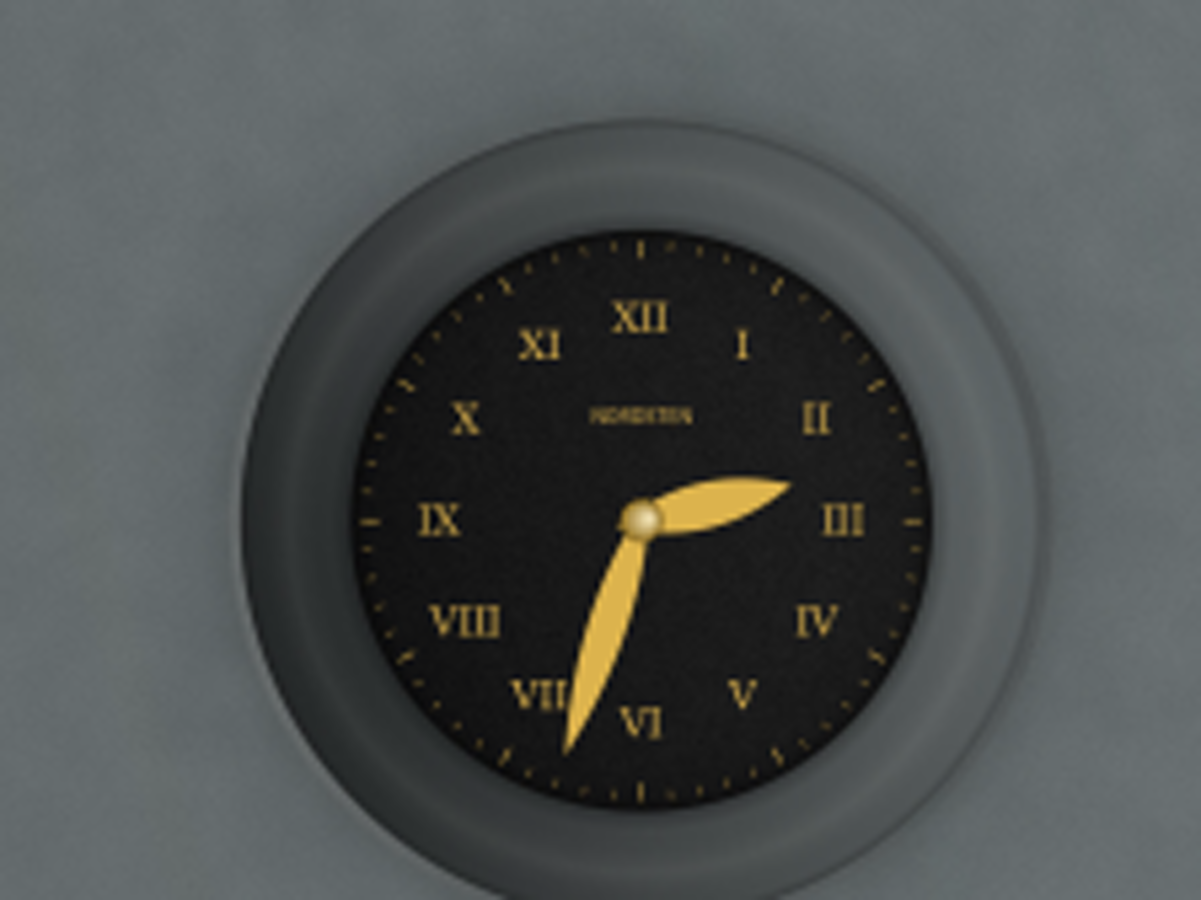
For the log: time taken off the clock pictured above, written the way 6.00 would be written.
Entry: 2.33
